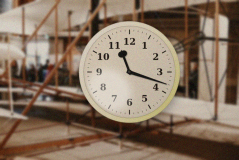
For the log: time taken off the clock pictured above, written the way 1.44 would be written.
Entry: 11.18
